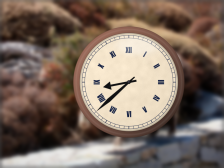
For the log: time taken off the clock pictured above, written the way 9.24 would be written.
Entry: 8.38
